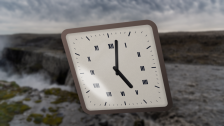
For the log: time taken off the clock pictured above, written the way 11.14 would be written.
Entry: 5.02
